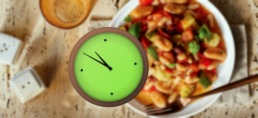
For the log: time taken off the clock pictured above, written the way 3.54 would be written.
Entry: 10.51
